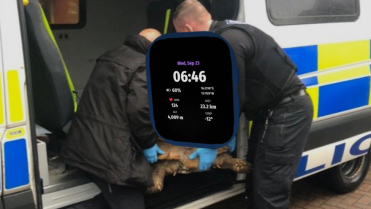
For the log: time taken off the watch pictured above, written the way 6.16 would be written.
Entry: 6.46
